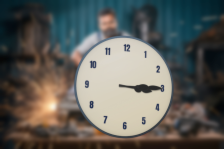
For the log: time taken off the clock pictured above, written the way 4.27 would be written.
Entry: 3.15
